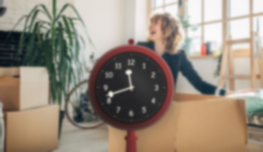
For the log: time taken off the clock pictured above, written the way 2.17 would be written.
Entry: 11.42
